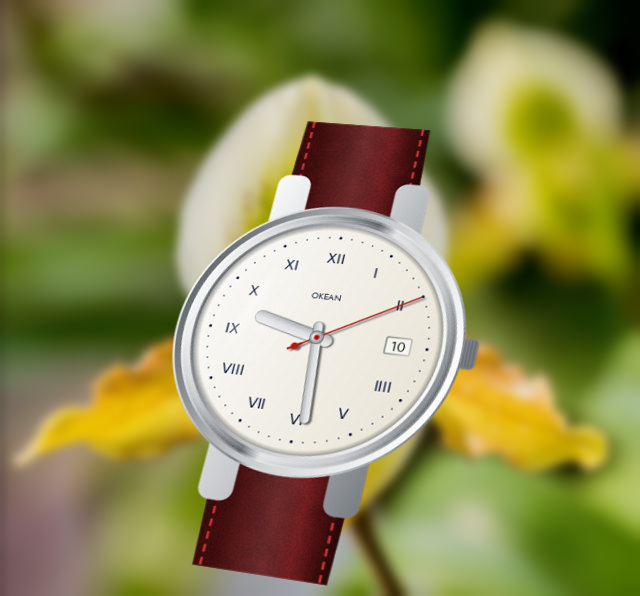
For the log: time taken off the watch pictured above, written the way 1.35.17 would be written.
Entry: 9.29.10
